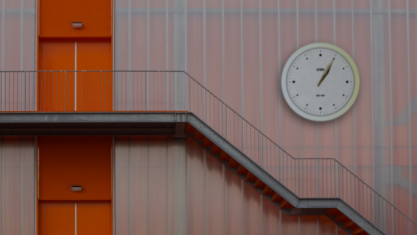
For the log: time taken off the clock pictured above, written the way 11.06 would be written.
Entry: 1.05
